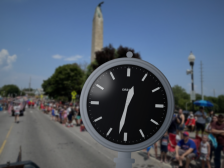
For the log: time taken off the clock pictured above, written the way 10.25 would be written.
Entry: 12.32
